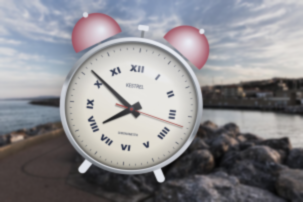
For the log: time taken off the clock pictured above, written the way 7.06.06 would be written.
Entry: 7.51.17
